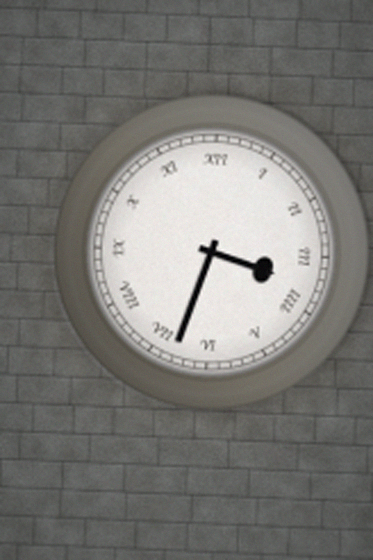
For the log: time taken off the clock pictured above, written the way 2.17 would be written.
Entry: 3.33
